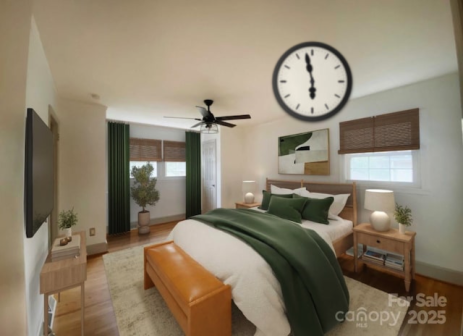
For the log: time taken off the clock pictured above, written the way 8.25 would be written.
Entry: 5.58
